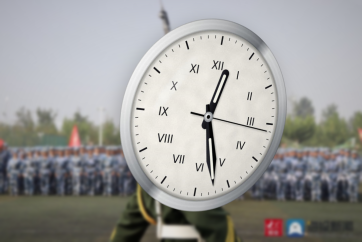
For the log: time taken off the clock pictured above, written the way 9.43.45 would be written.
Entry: 12.27.16
